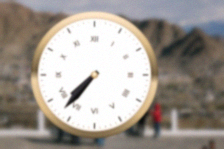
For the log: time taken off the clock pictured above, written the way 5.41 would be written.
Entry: 7.37
